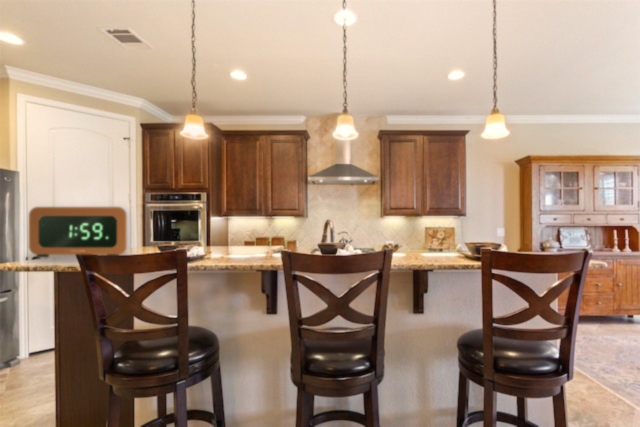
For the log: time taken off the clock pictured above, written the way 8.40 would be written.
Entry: 1.59
